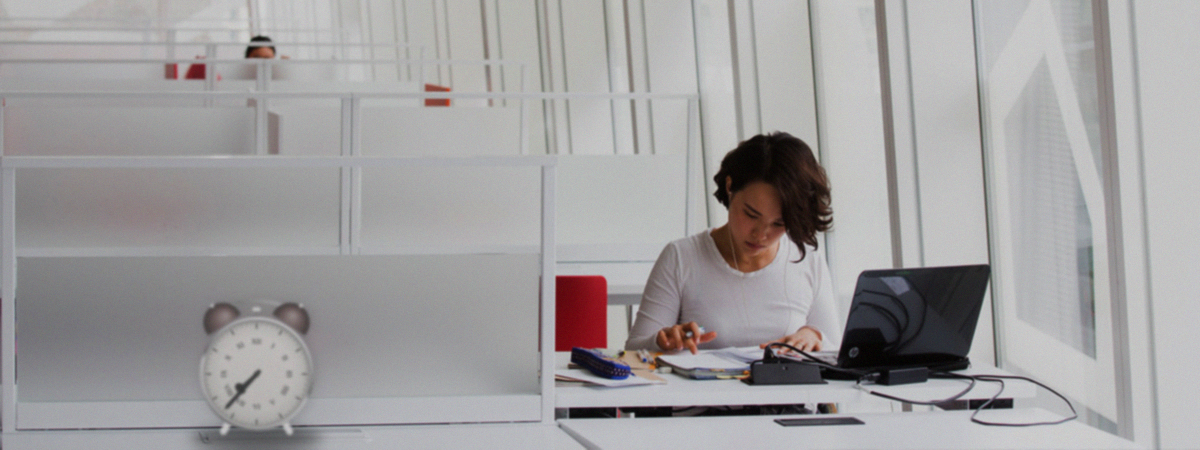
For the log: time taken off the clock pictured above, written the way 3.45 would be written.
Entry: 7.37
